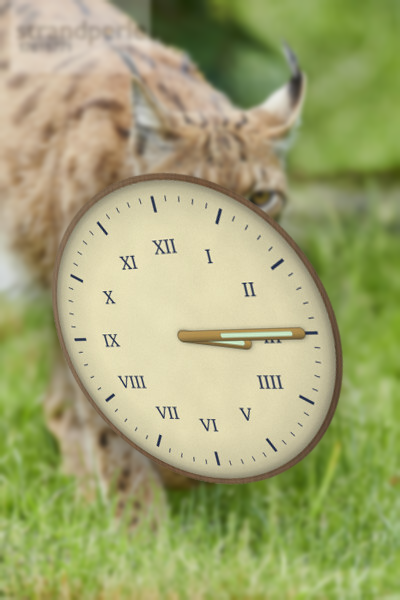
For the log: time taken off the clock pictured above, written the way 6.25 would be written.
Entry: 3.15
